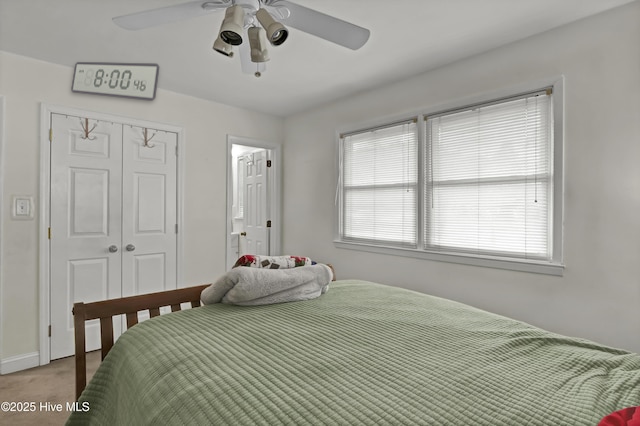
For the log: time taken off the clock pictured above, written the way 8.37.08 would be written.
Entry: 8.00.46
